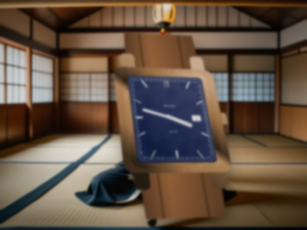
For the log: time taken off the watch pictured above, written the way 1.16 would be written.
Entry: 3.48
